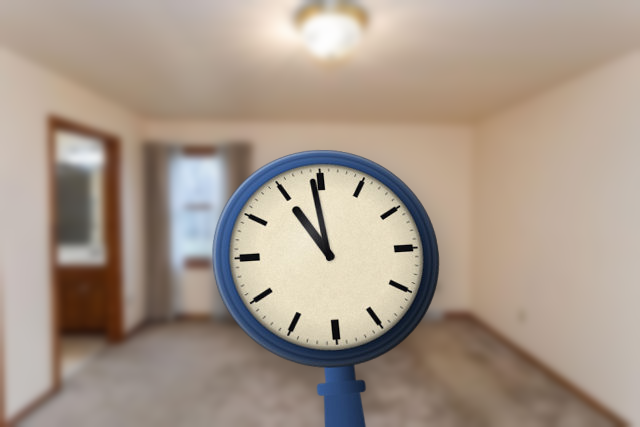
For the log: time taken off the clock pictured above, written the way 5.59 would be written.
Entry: 10.59
